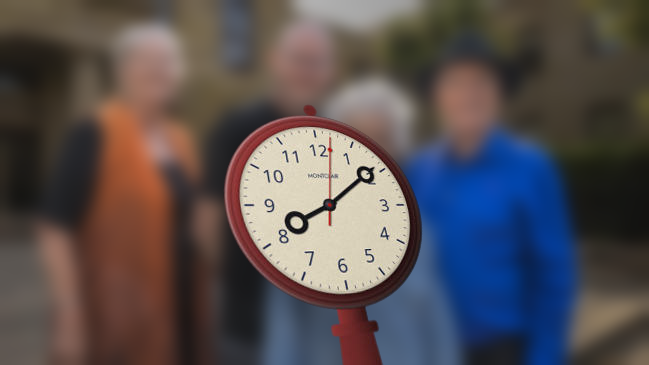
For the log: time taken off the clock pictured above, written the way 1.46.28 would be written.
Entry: 8.09.02
